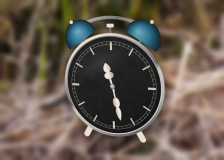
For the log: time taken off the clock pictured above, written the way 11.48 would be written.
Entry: 11.28
